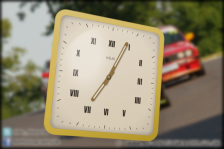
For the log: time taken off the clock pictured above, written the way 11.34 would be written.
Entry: 7.04
